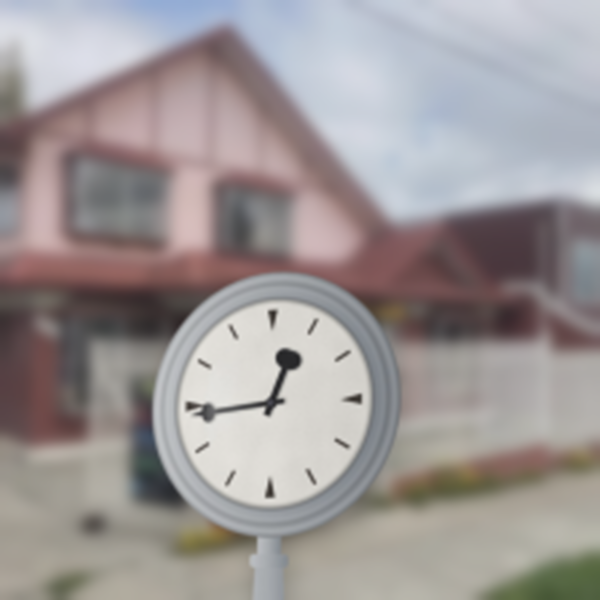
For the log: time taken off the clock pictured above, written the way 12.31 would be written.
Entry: 12.44
